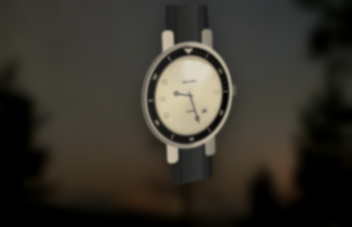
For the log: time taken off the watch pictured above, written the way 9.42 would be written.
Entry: 9.27
